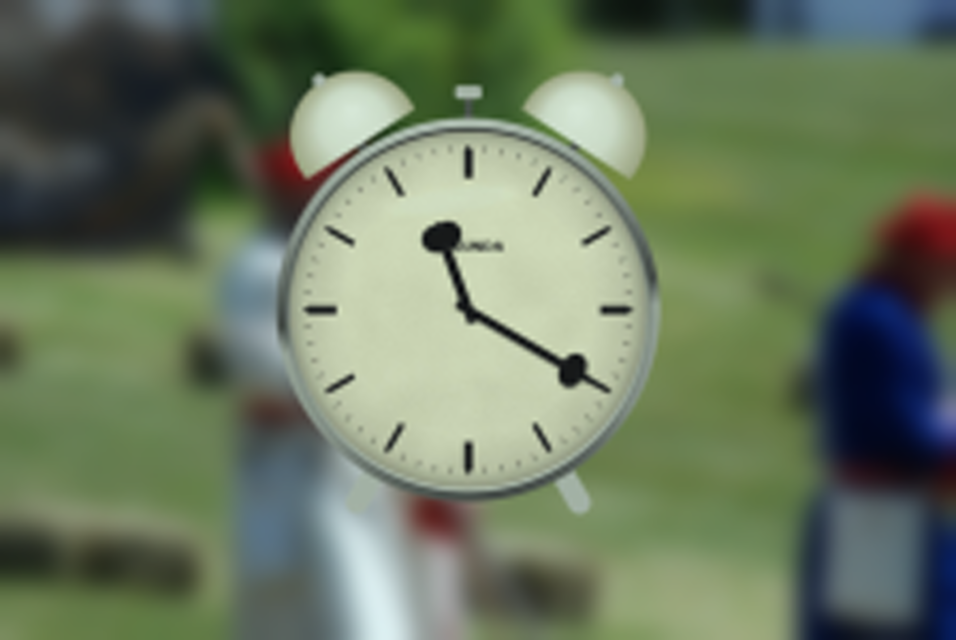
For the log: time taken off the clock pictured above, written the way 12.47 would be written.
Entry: 11.20
